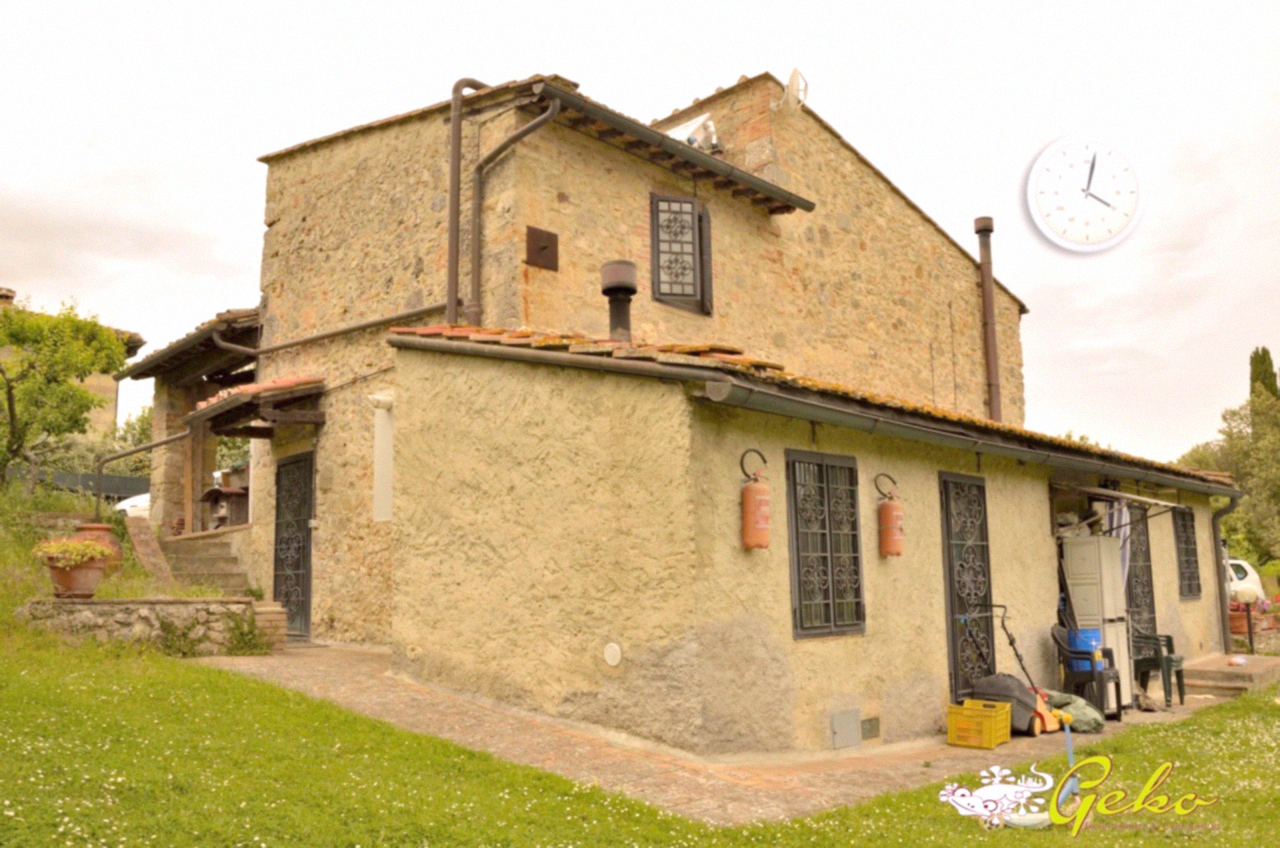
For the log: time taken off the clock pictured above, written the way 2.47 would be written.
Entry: 4.02
